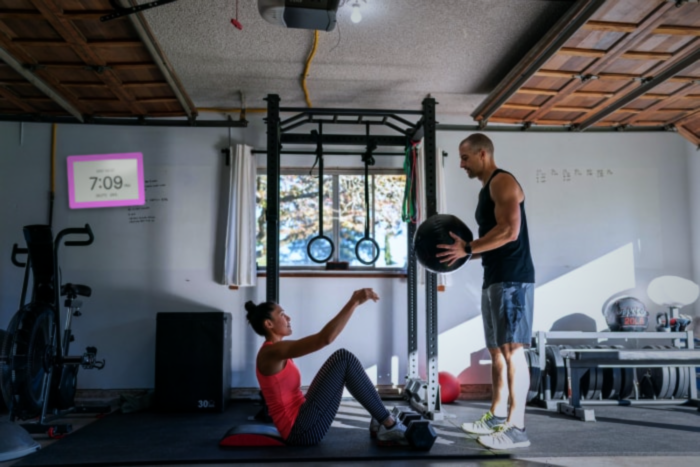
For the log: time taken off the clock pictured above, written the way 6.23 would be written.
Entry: 7.09
